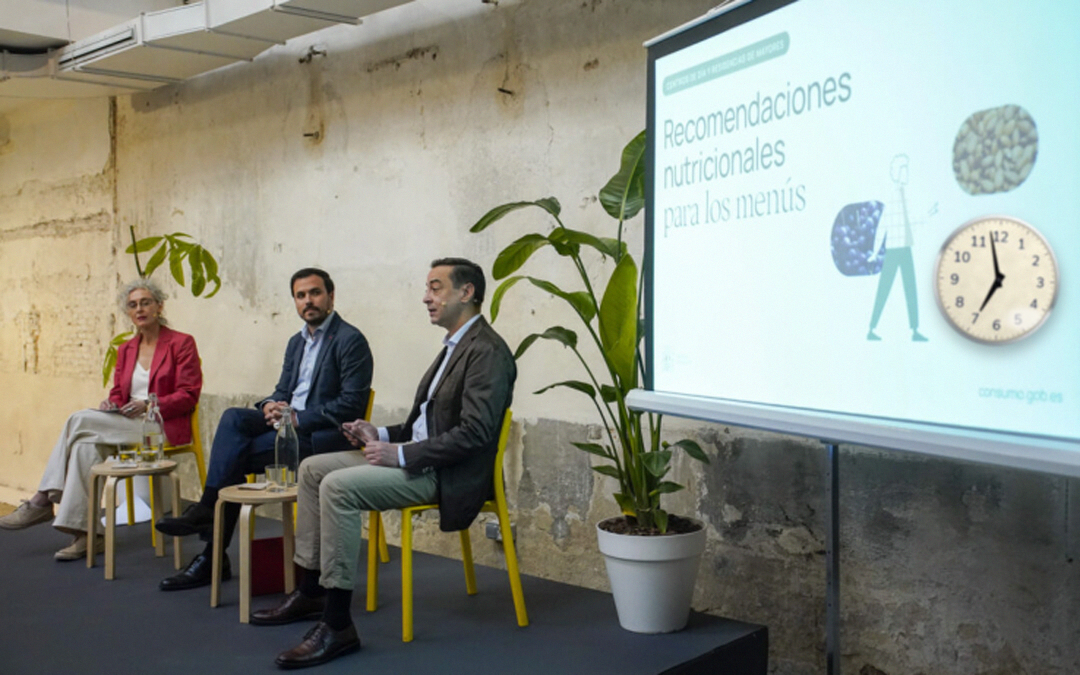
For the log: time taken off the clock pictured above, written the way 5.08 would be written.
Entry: 6.58
